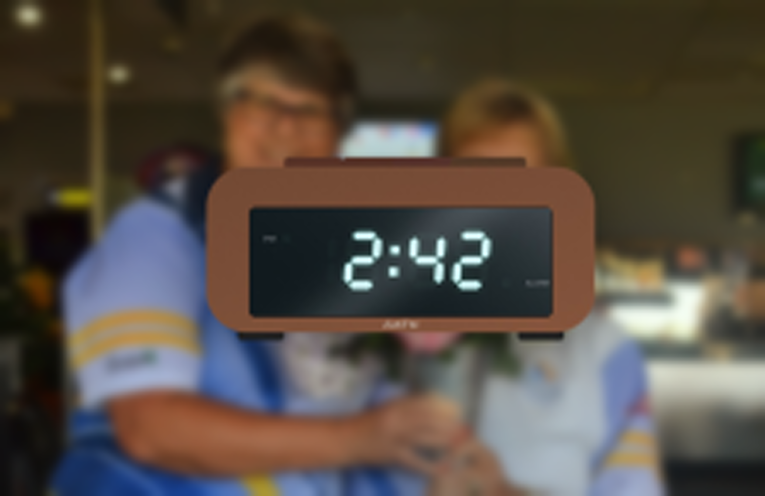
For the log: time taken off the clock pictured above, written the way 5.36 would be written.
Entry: 2.42
